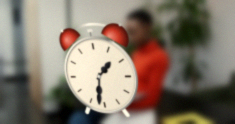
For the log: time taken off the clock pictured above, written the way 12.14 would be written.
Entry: 1.32
